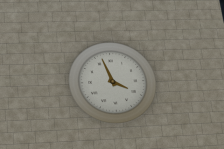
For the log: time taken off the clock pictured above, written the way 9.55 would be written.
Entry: 3.57
